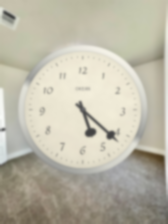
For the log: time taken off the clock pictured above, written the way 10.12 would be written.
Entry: 5.22
